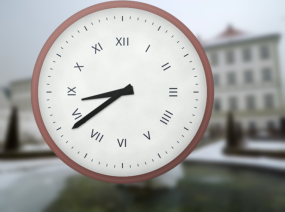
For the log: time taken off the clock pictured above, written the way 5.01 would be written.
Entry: 8.39
